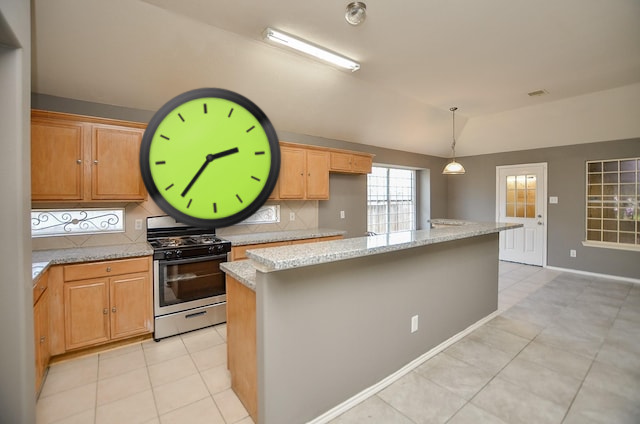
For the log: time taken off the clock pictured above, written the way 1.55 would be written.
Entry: 2.37
